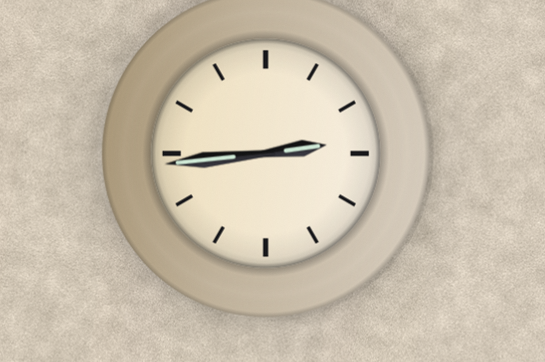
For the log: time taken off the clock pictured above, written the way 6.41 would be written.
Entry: 2.44
